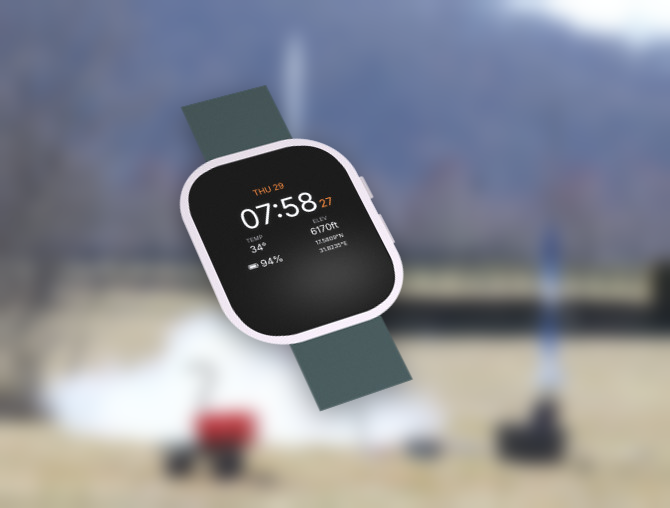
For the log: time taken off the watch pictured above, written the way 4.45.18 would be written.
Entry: 7.58.27
